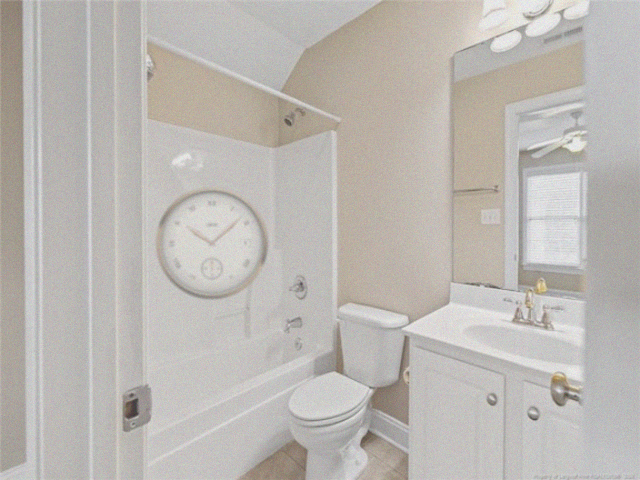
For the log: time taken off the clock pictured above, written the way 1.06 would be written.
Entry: 10.08
